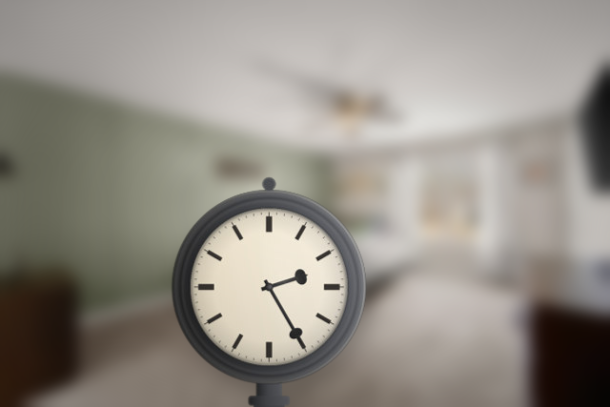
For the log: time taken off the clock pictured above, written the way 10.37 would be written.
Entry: 2.25
